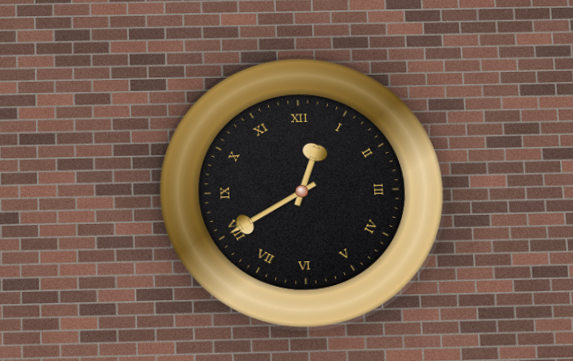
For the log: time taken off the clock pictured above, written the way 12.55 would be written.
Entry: 12.40
